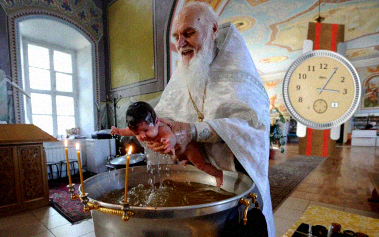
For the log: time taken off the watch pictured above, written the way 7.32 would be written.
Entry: 3.05
